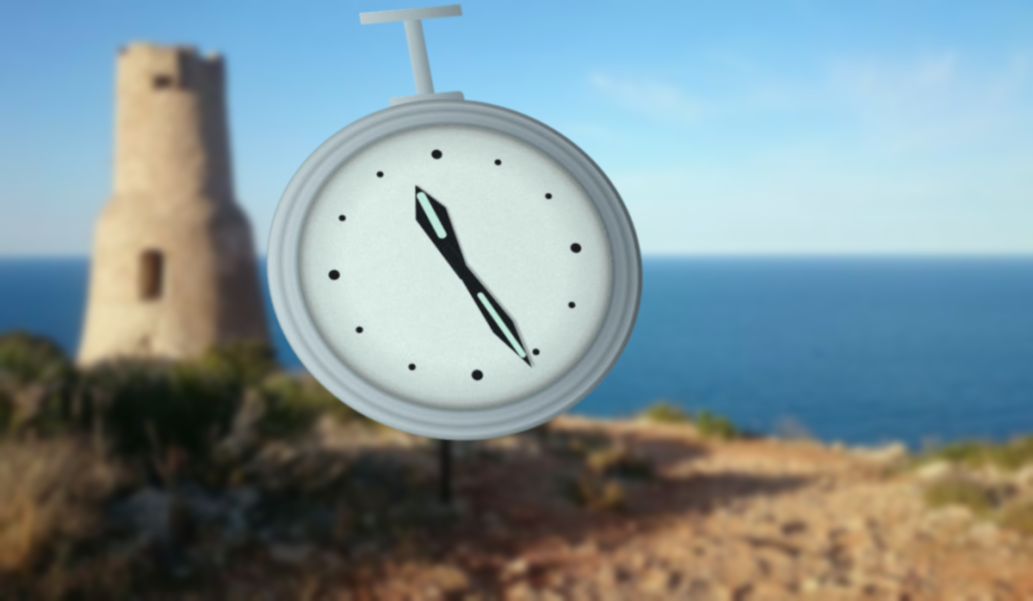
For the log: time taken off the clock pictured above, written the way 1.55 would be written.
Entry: 11.26
